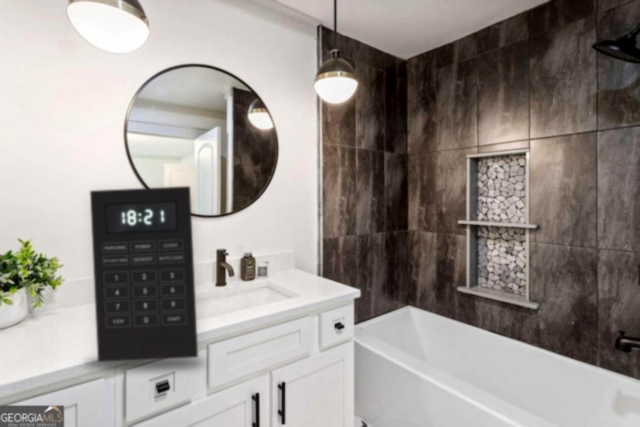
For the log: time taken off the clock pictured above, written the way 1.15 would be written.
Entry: 18.21
